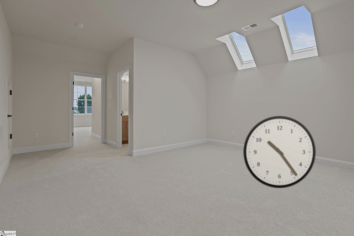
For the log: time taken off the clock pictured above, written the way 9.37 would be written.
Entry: 10.24
